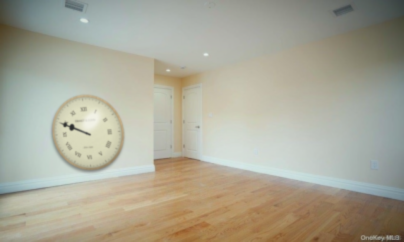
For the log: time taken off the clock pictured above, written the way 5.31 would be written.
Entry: 9.49
